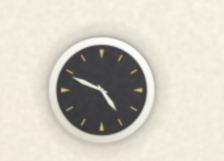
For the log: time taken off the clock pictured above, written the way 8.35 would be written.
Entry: 4.49
